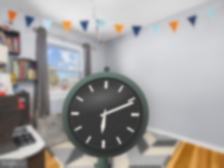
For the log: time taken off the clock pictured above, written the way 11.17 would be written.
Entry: 6.11
